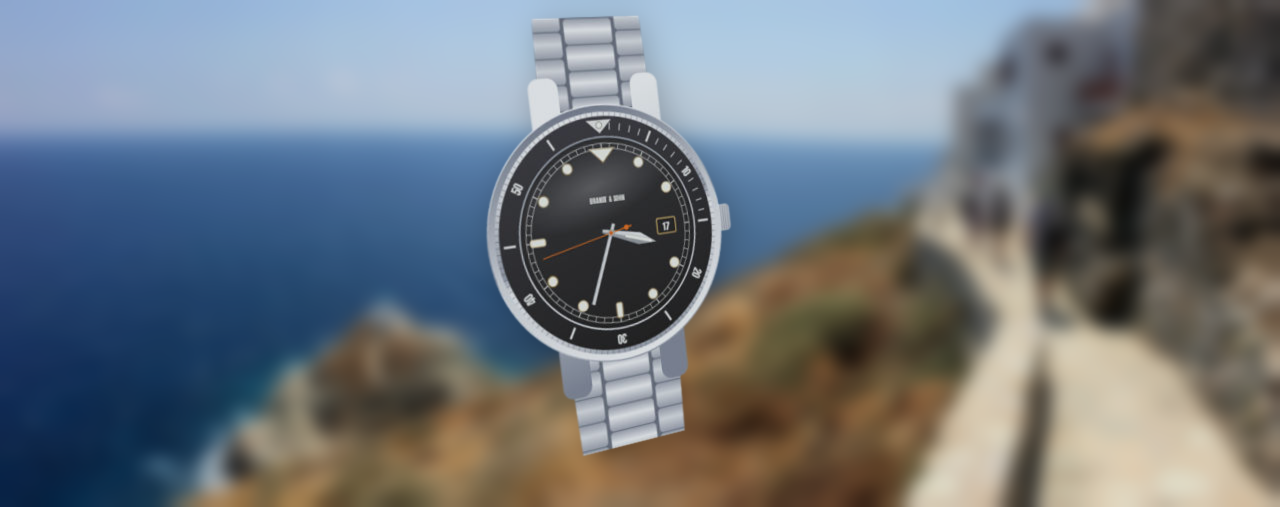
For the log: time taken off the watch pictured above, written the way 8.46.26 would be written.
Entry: 3.33.43
